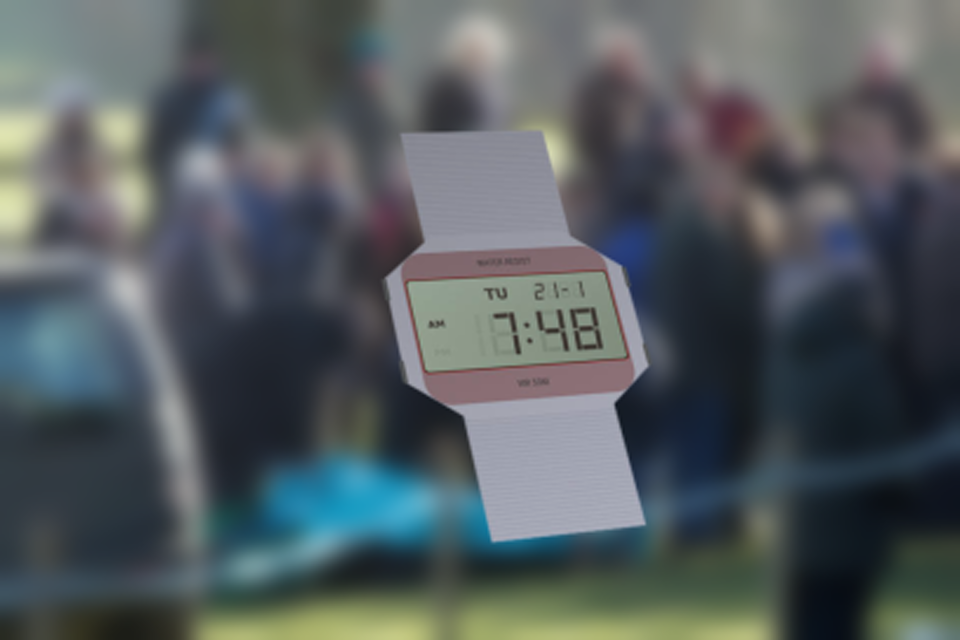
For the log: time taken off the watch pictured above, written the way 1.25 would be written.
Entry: 7.48
